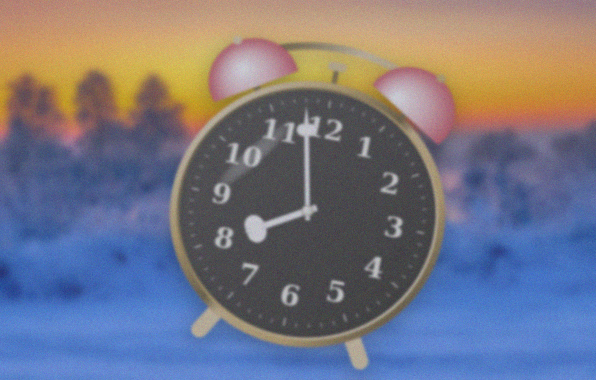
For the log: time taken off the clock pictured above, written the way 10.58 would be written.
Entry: 7.58
